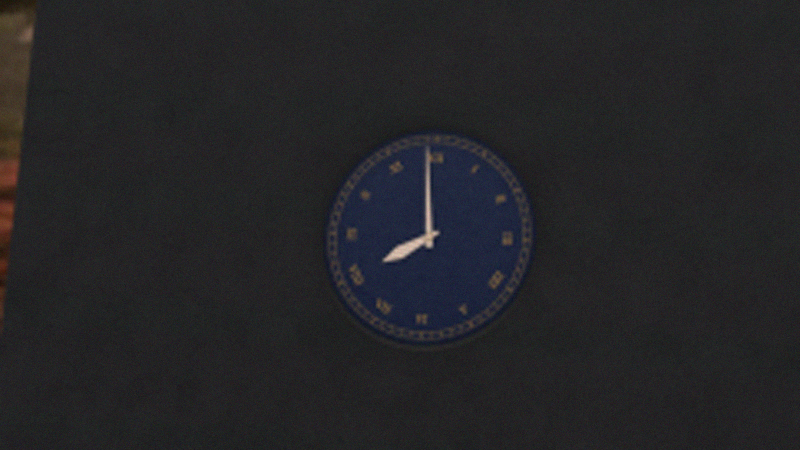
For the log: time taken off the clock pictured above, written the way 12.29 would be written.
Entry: 7.59
